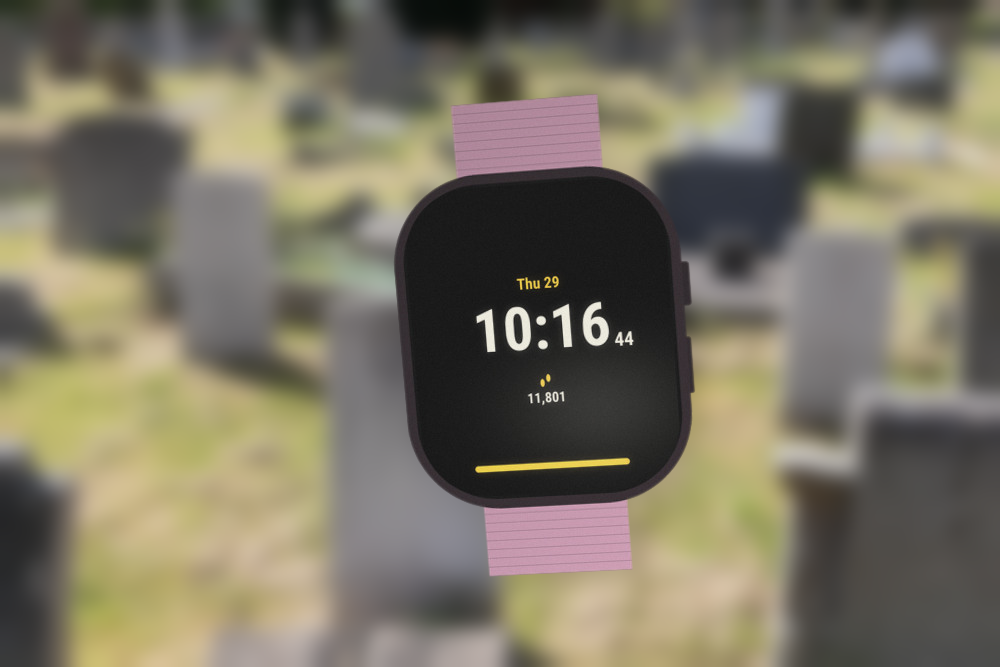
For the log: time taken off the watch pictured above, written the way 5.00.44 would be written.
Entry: 10.16.44
